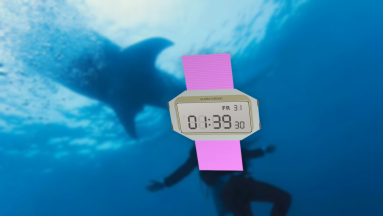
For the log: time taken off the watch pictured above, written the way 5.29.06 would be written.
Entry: 1.39.30
